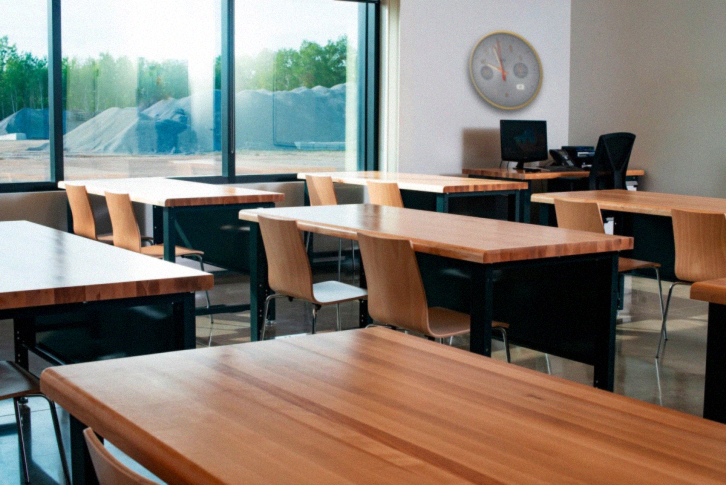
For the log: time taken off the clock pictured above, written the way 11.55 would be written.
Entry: 9.58
